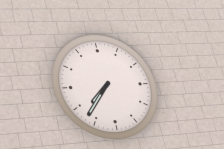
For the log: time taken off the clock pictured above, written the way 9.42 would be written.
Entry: 7.37
